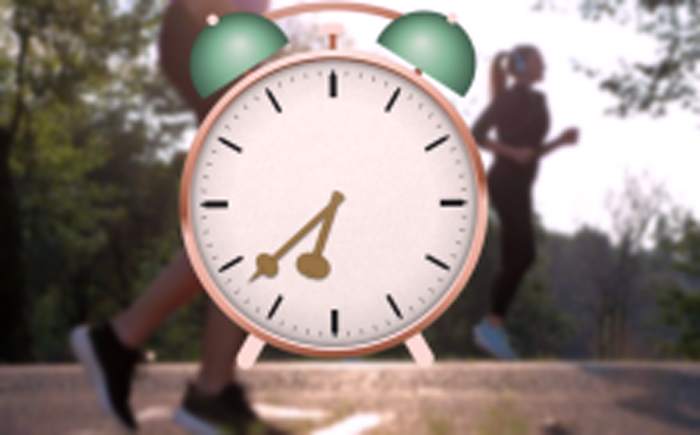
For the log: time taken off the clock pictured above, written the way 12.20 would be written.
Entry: 6.38
